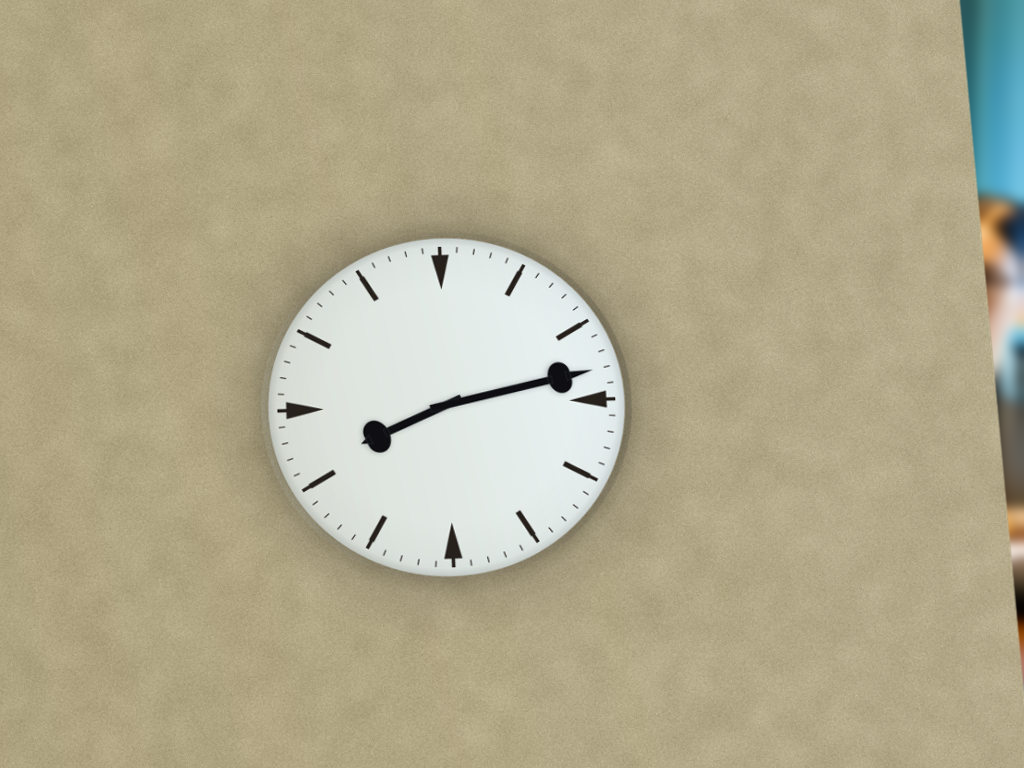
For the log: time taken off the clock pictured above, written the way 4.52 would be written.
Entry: 8.13
